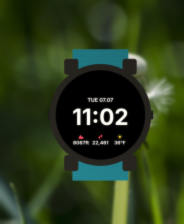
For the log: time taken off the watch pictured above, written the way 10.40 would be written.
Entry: 11.02
